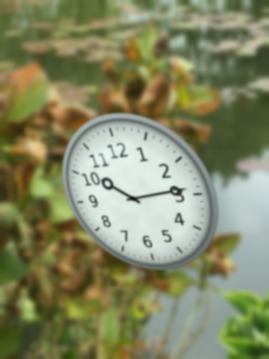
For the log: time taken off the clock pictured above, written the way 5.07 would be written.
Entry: 10.14
